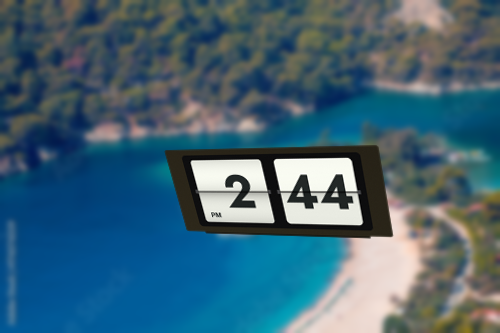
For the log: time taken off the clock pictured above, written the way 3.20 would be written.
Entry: 2.44
